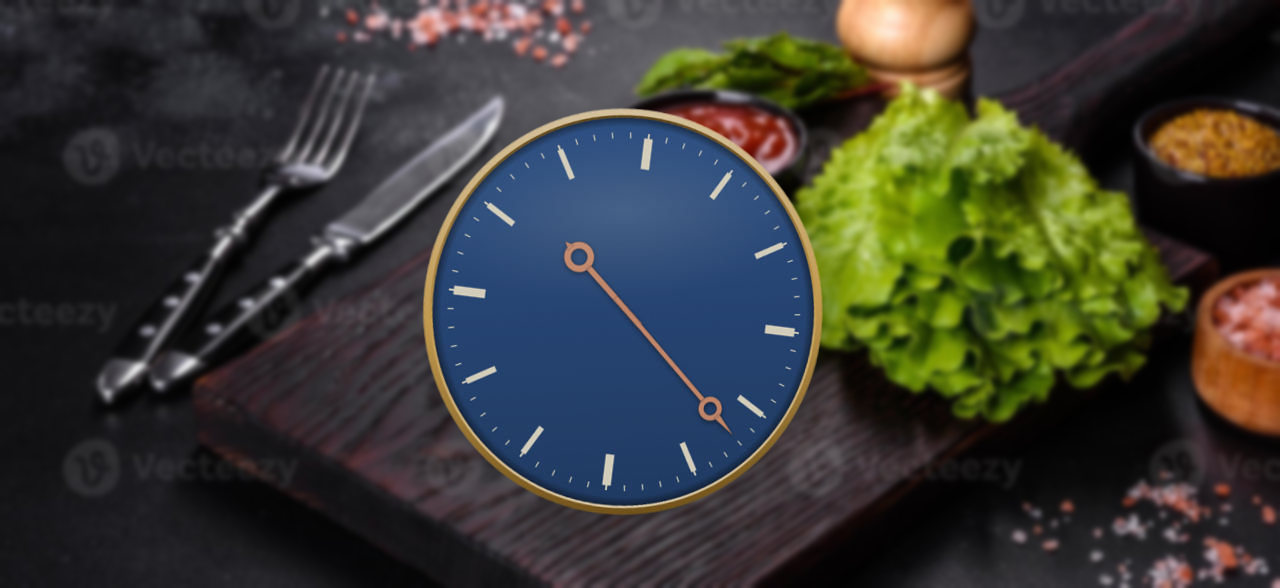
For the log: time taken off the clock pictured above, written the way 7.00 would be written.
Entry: 10.22
